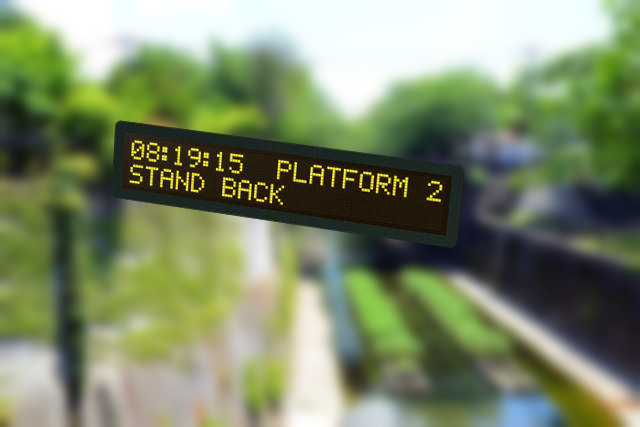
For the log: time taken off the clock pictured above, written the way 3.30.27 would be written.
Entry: 8.19.15
